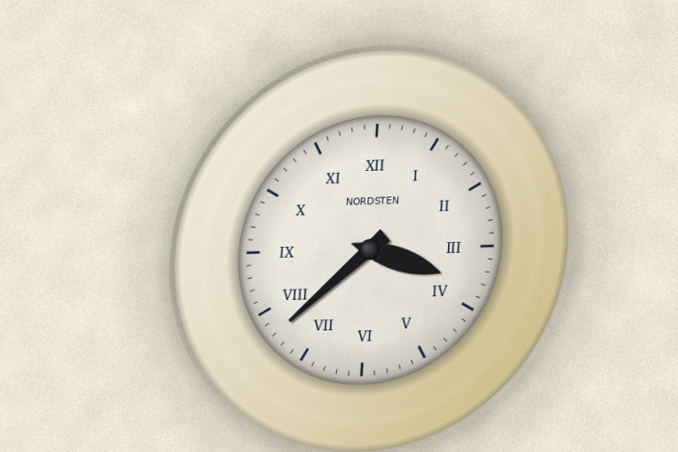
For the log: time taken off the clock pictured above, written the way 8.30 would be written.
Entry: 3.38
